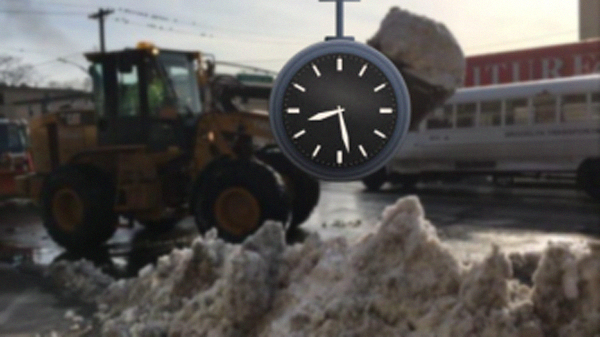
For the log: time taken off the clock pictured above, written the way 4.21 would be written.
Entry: 8.28
